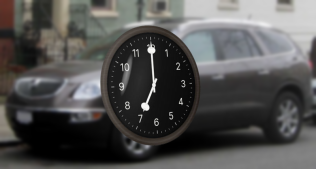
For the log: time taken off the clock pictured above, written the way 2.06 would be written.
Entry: 7.00
